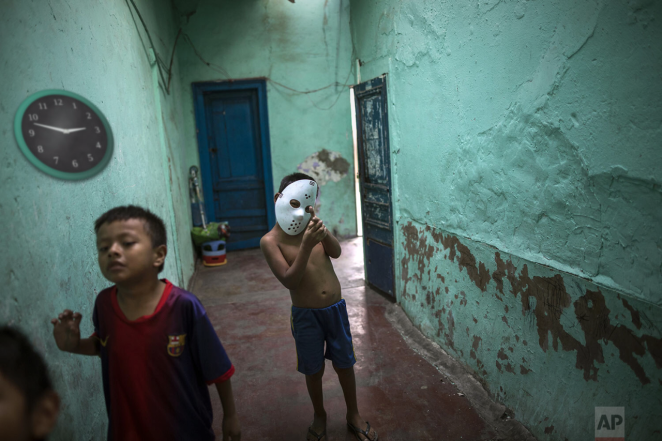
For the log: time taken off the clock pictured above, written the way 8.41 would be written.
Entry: 2.48
